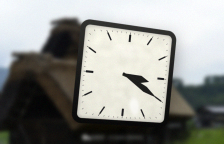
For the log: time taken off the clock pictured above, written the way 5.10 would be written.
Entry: 3.20
